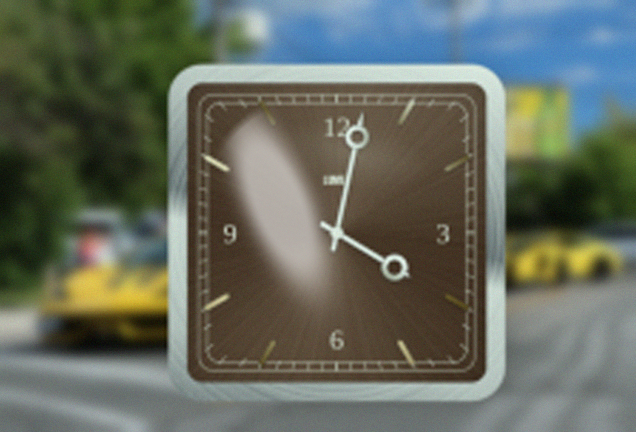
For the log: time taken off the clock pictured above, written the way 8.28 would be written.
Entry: 4.02
